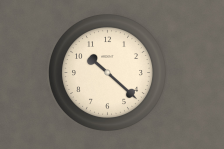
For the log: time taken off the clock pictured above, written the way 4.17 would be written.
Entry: 10.22
